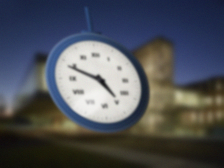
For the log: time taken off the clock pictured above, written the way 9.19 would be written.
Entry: 4.49
